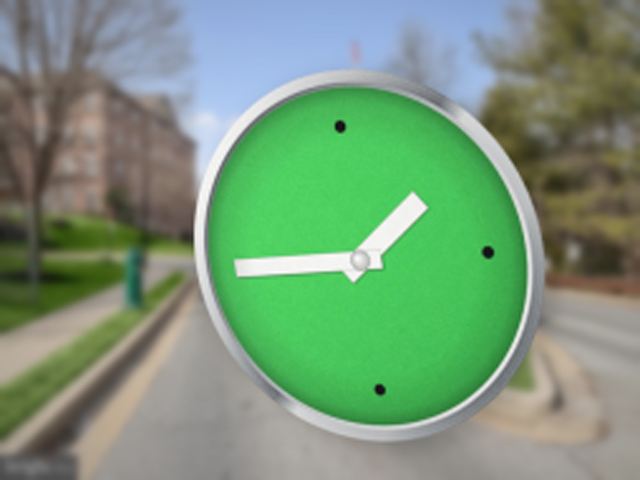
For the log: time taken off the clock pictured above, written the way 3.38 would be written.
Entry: 1.45
